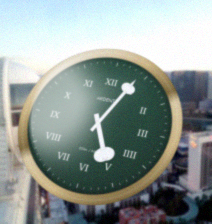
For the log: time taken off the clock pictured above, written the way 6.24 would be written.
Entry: 5.04
